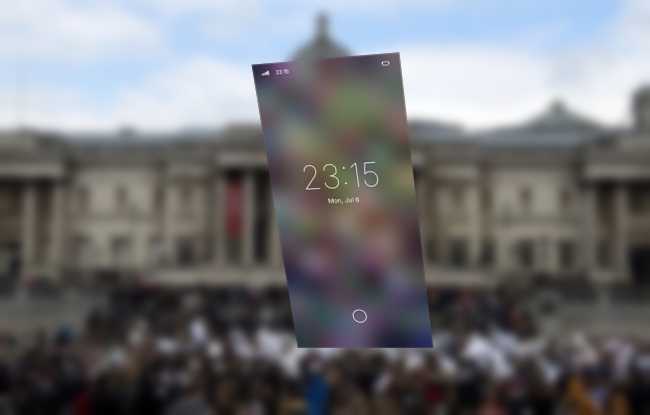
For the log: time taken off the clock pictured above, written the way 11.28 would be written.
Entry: 23.15
